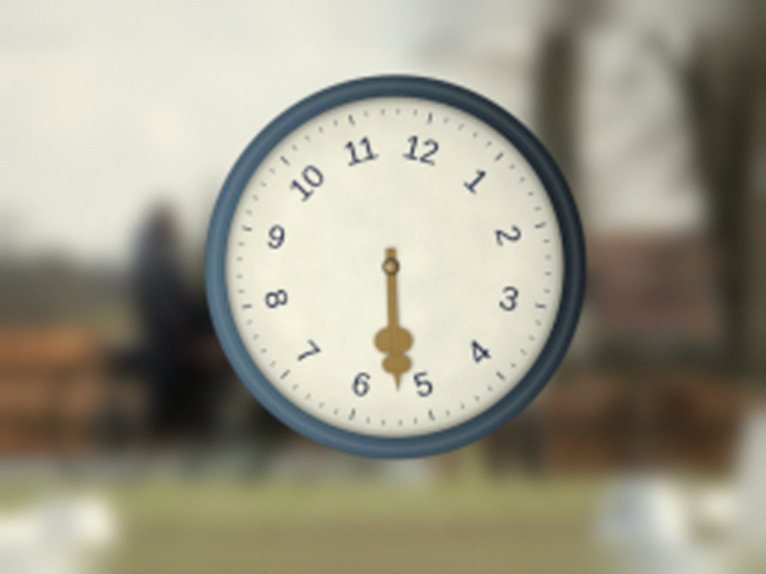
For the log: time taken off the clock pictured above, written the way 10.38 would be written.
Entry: 5.27
